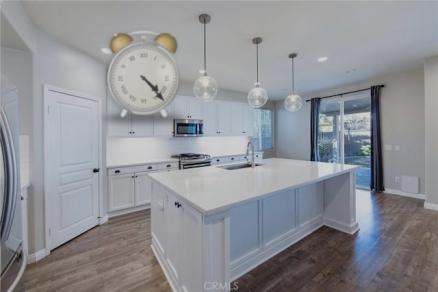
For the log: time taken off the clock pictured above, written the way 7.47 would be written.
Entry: 4.23
